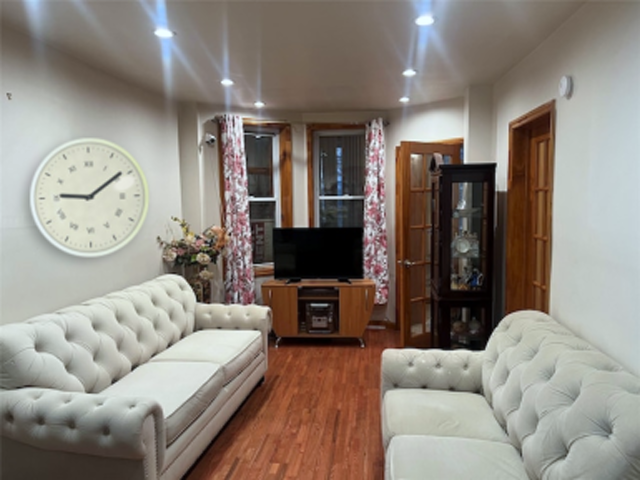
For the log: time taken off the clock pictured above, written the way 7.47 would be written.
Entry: 9.09
